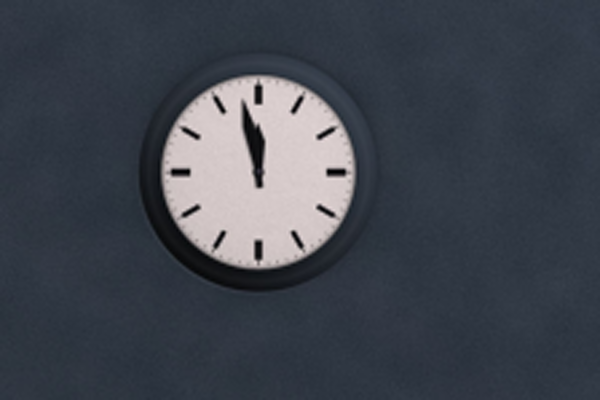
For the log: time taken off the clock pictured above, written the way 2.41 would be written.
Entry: 11.58
